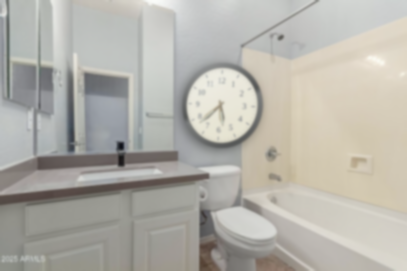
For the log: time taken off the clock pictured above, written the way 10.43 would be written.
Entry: 5.38
